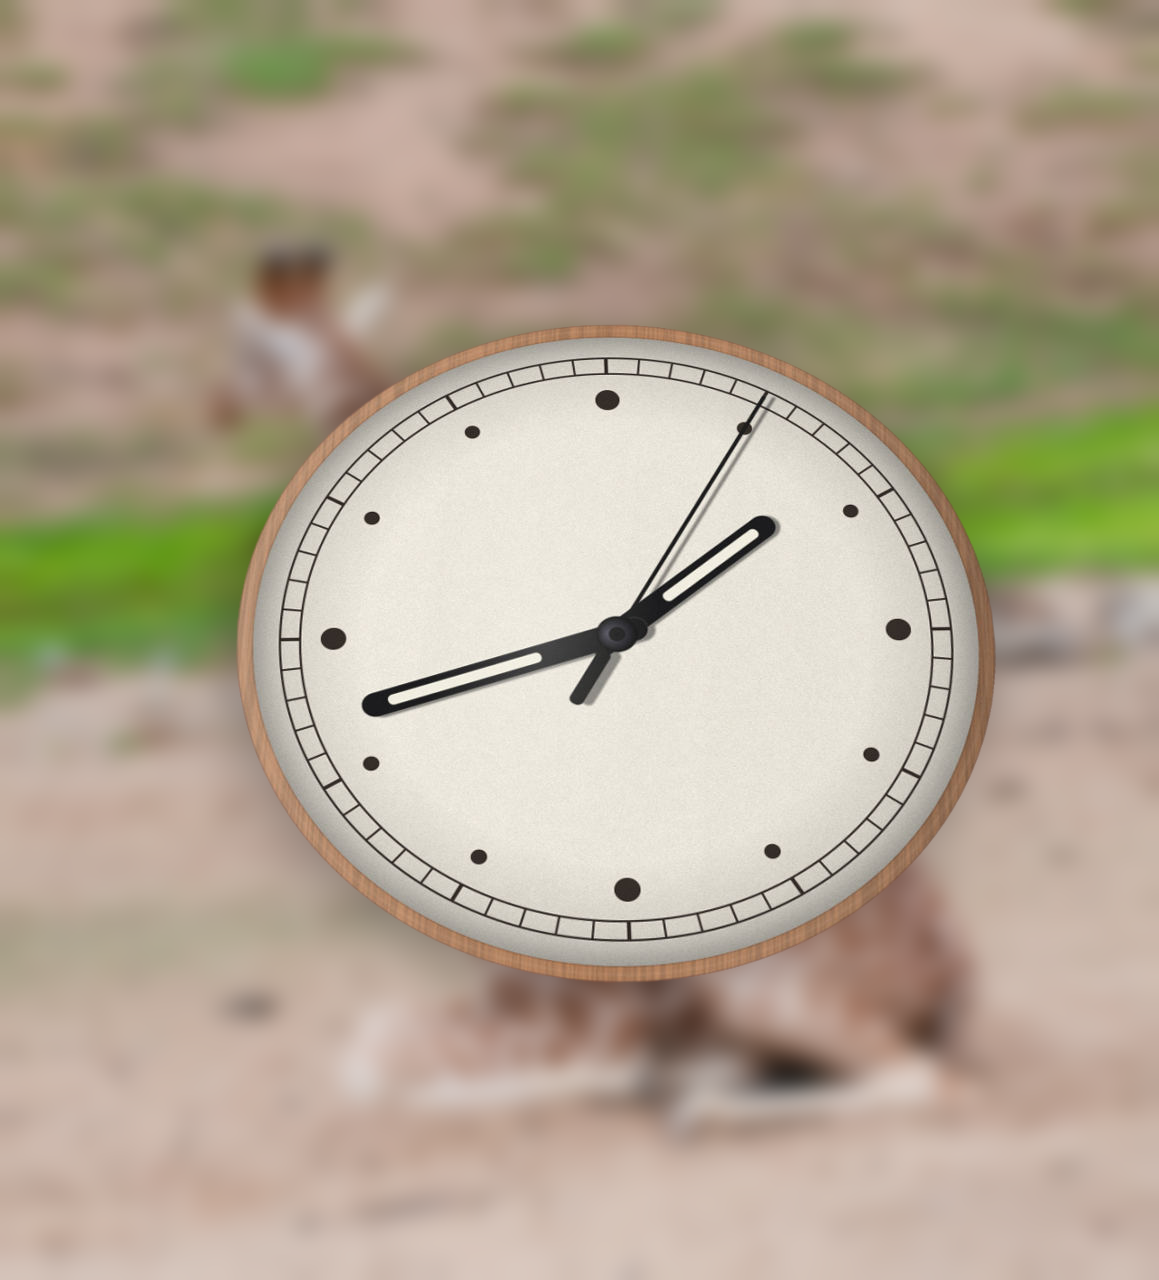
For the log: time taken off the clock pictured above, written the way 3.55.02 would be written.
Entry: 1.42.05
